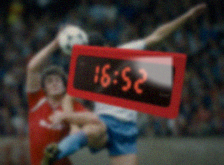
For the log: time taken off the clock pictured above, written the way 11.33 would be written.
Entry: 16.52
